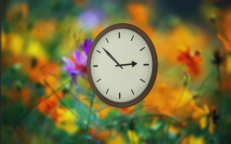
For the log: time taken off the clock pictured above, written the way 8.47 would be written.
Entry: 2.52
